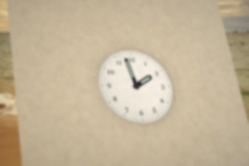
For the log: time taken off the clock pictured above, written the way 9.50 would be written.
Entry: 1.58
